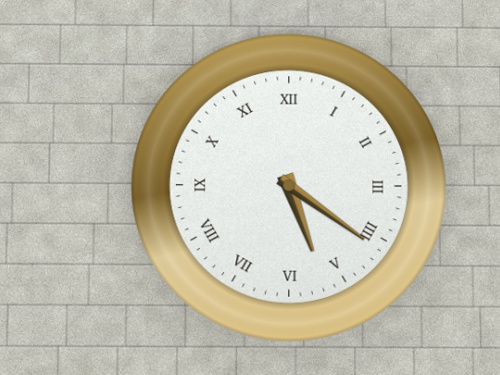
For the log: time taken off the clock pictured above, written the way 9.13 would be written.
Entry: 5.21
